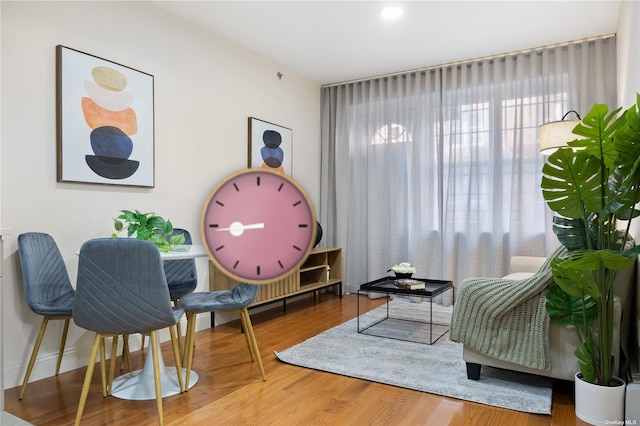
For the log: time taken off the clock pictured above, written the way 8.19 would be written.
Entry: 8.44
